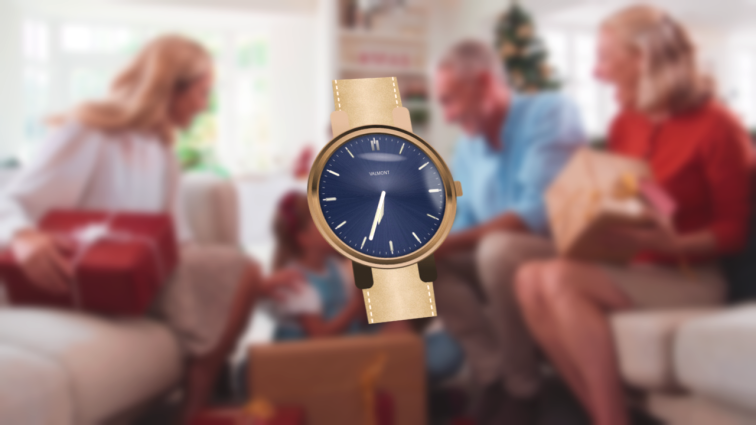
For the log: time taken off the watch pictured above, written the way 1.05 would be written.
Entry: 6.34
